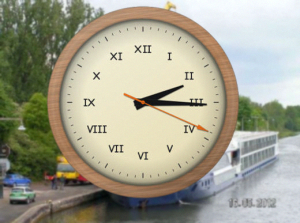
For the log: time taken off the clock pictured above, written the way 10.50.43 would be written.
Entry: 2.15.19
